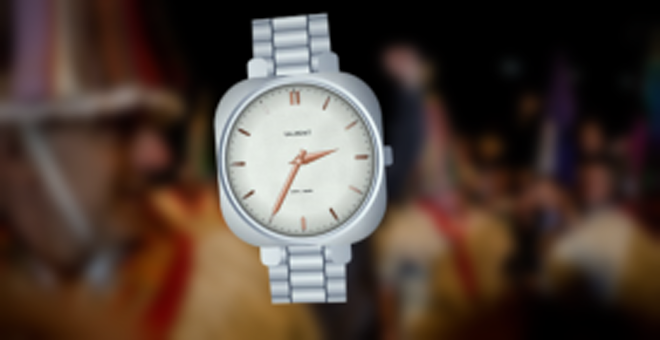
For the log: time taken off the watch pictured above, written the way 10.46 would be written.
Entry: 2.35
